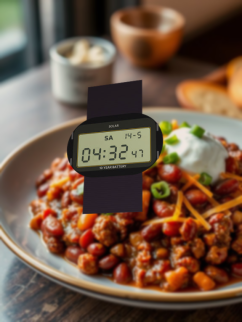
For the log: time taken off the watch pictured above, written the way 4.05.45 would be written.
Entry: 4.32.47
